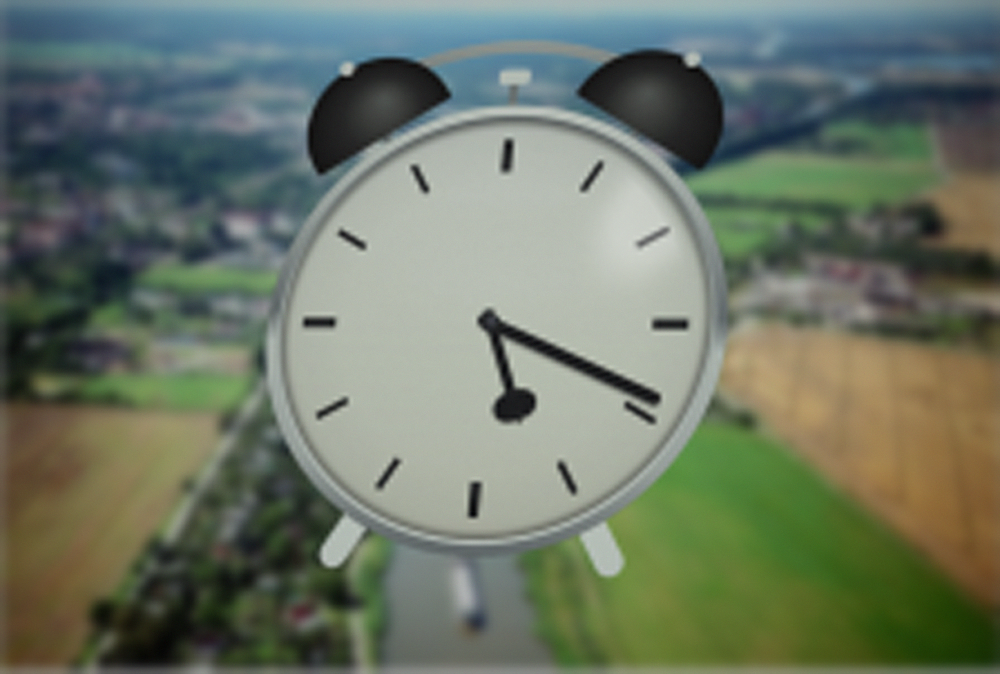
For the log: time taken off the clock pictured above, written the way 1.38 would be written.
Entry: 5.19
